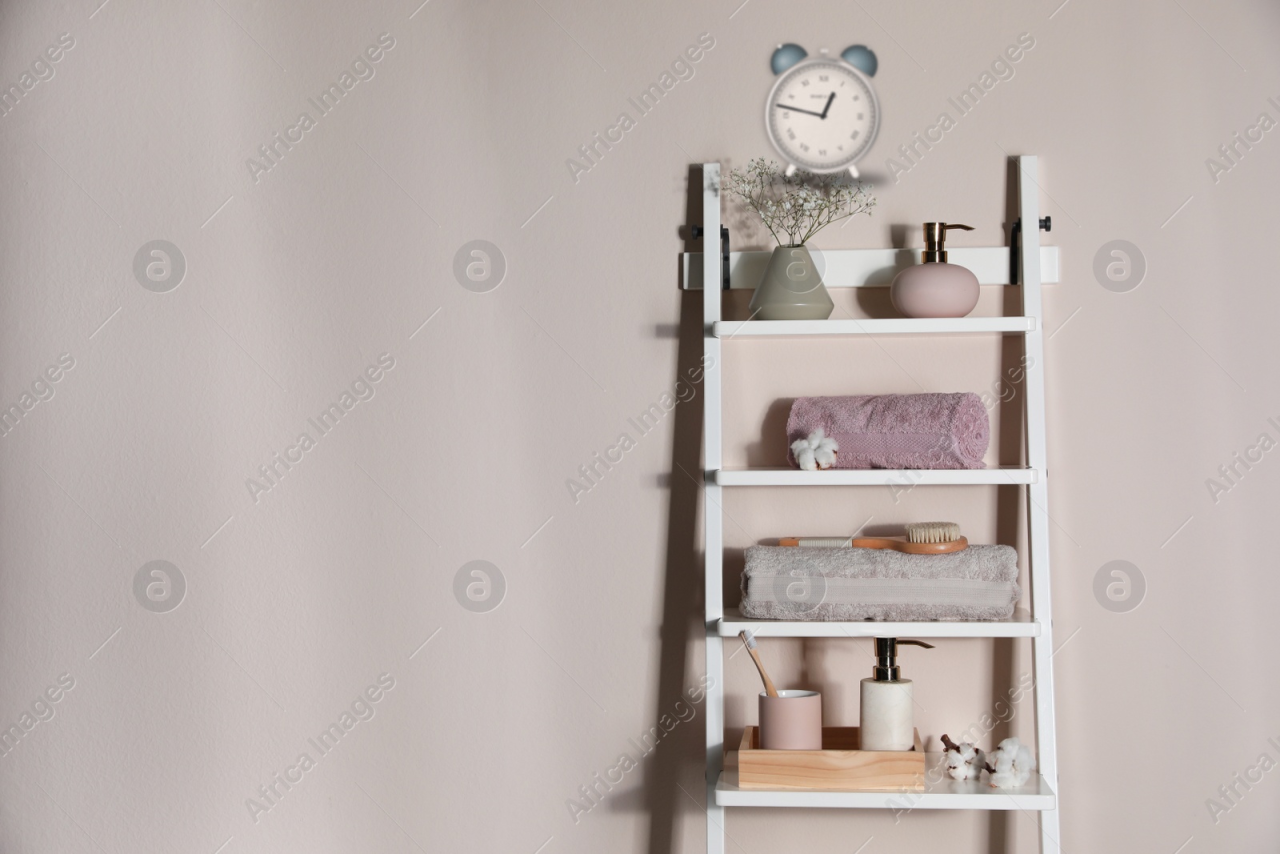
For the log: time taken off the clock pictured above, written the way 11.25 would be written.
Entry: 12.47
